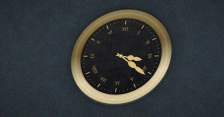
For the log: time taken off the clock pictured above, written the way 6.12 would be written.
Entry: 3.21
